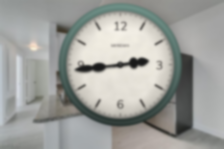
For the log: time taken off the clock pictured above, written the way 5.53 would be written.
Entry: 2.44
